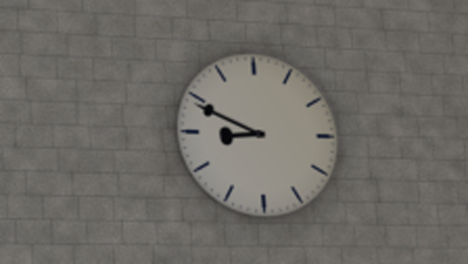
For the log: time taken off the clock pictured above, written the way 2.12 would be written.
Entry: 8.49
